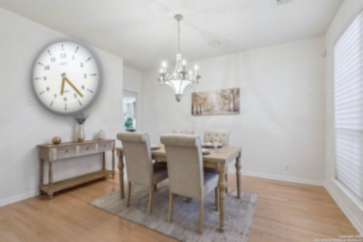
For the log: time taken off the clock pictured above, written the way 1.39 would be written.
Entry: 6.23
